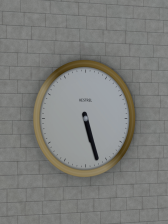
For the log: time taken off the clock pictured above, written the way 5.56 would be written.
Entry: 5.27
